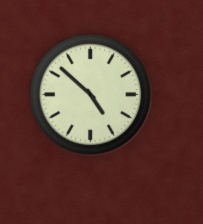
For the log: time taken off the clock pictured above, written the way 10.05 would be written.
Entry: 4.52
